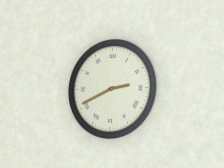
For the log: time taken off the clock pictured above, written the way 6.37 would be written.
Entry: 2.41
